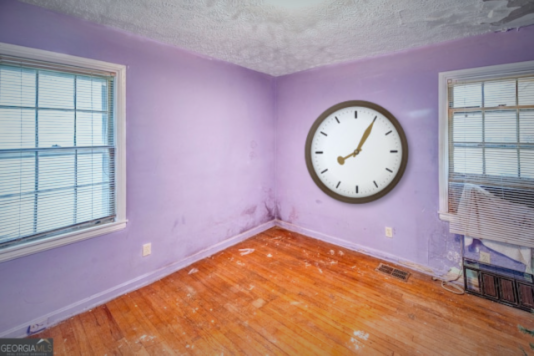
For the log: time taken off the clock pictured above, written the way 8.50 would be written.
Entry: 8.05
